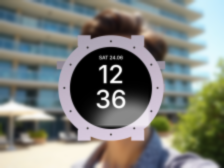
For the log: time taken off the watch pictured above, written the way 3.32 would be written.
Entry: 12.36
